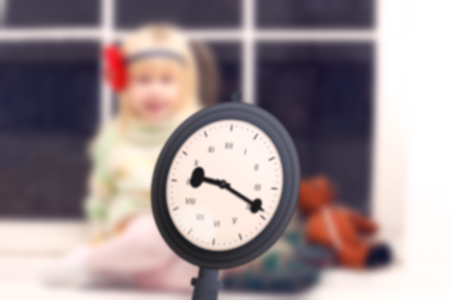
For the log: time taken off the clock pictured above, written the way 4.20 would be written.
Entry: 9.19
